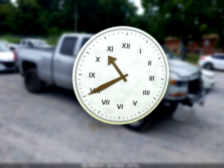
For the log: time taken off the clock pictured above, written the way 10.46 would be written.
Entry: 10.40
